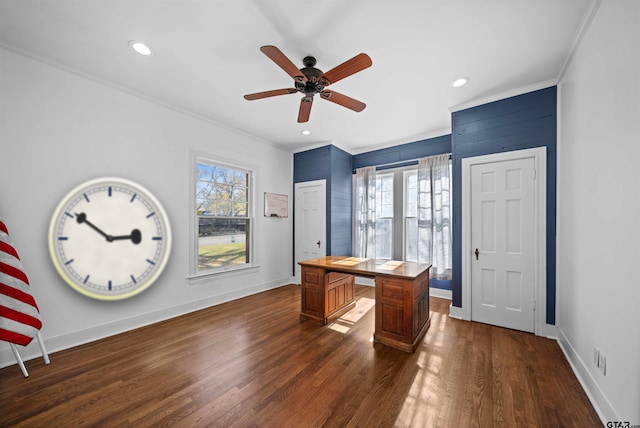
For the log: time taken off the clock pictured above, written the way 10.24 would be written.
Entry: 2.51
